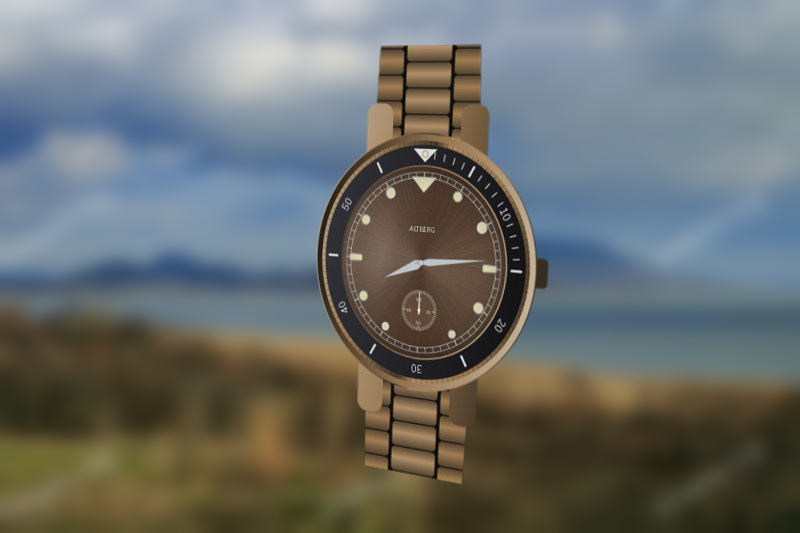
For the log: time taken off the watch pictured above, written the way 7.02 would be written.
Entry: 8.14
